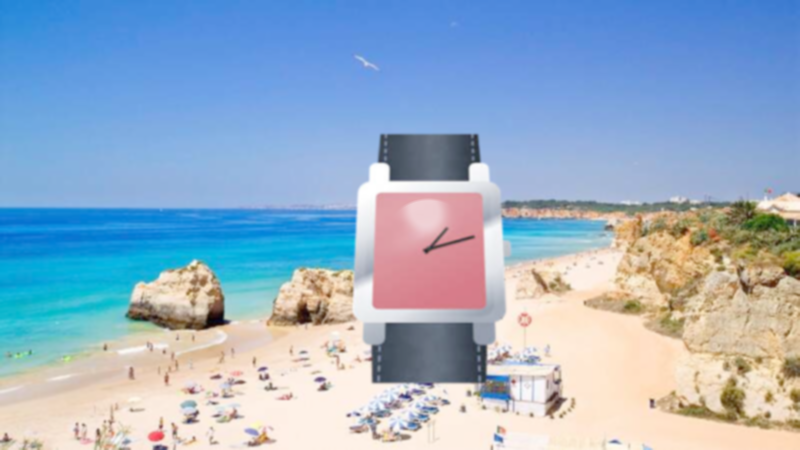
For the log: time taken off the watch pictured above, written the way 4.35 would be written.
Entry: 1.12
